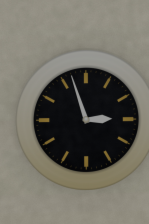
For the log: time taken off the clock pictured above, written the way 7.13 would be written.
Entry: 2.57
